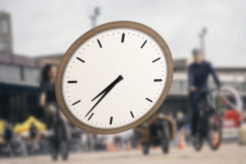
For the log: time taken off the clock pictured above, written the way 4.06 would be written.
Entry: 7.36
